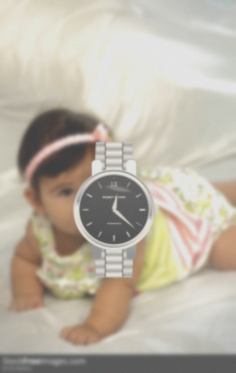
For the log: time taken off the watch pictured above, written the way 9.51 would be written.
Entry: 12.22
